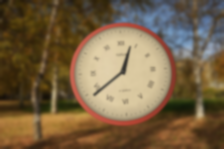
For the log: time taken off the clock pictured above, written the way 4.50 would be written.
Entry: 12.39
